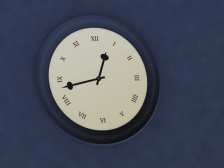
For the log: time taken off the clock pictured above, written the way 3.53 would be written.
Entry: 12.43
